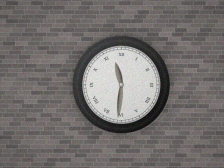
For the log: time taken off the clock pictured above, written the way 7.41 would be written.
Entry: 11.31
